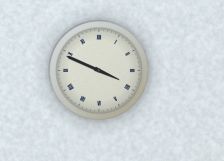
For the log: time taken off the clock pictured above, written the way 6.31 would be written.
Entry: 3.49
